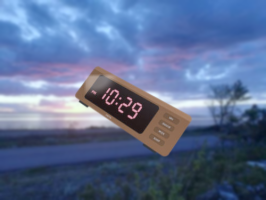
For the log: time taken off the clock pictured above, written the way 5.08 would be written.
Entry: 10.29
